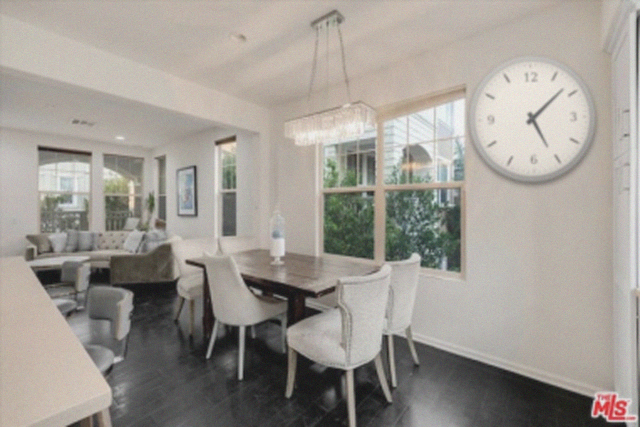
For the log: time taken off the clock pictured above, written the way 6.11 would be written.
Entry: 5.08
